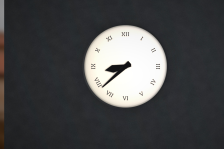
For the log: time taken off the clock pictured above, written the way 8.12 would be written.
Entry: 8.38
